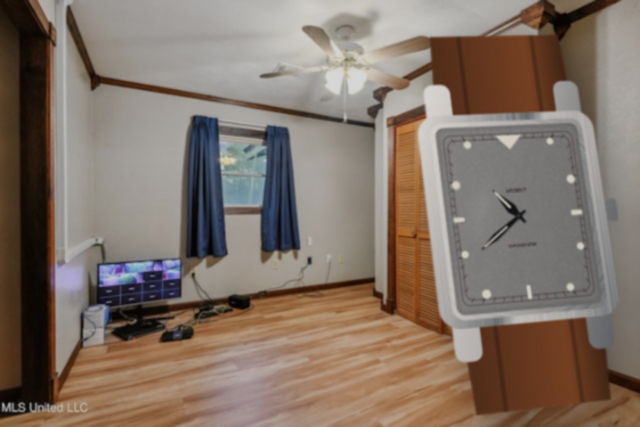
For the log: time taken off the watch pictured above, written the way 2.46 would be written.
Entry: 10.39
